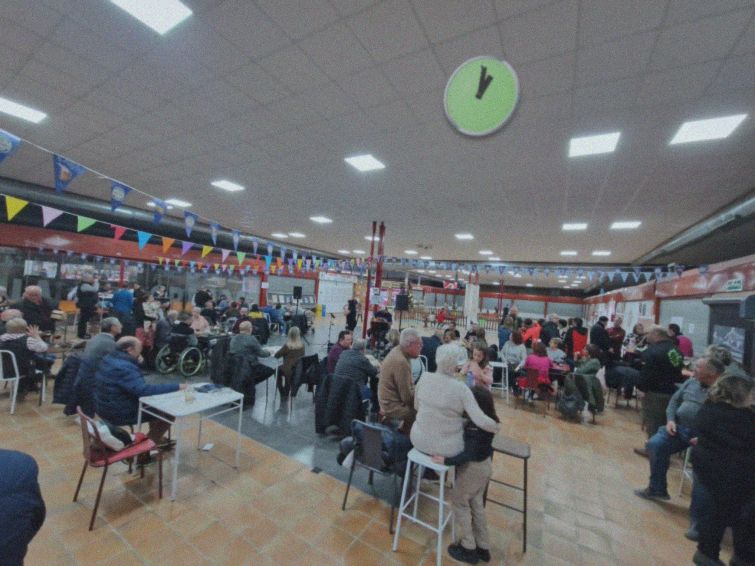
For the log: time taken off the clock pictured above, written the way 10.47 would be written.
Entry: 1.01
